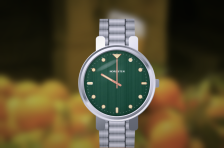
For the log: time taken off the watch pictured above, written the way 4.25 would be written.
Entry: 10.00
